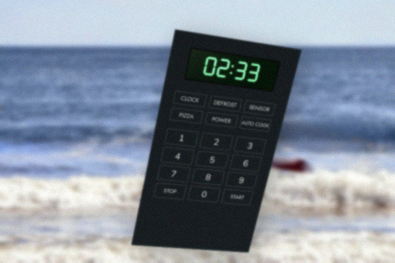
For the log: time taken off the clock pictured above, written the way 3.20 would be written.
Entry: 2.33
